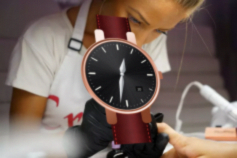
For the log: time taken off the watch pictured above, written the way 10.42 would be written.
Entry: 12.32
